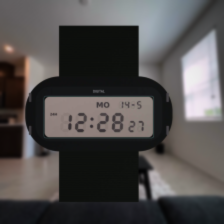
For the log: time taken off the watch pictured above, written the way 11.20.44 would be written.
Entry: 12.28.27
